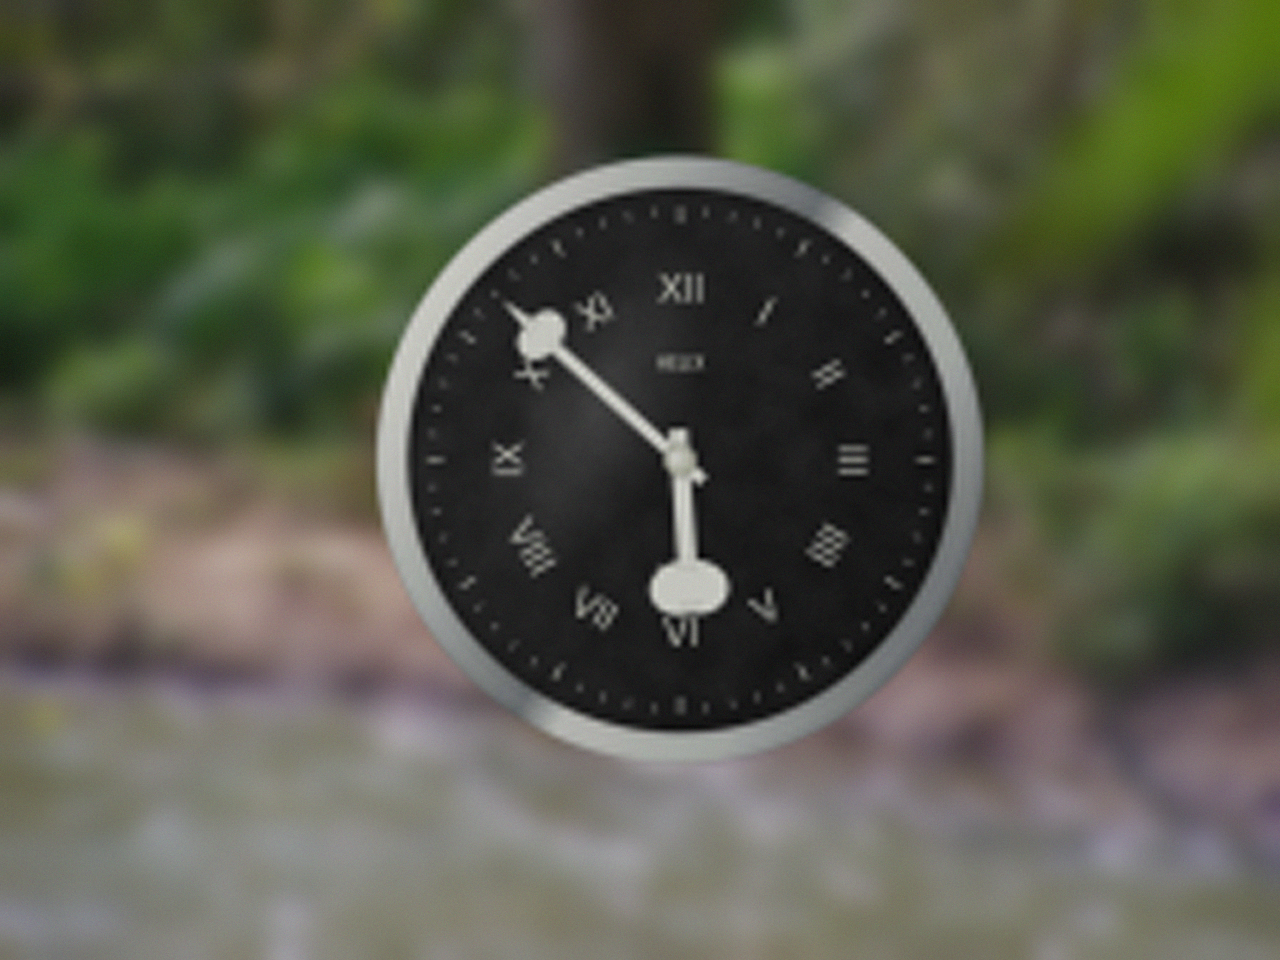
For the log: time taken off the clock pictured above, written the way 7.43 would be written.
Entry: 5.52
